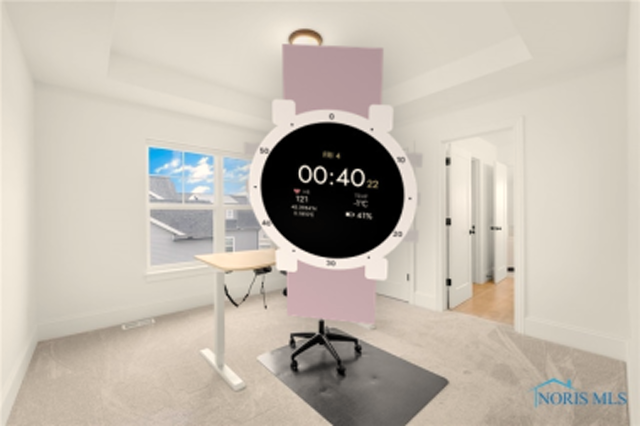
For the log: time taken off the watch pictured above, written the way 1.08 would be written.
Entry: 0.40
